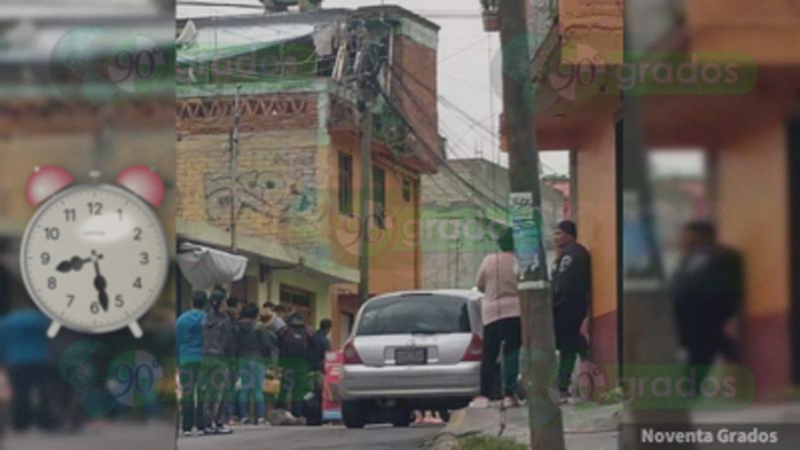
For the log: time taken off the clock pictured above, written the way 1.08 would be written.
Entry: 8.28
